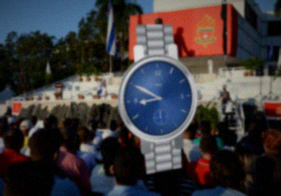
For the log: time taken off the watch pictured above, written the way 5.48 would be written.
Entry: 8.50
